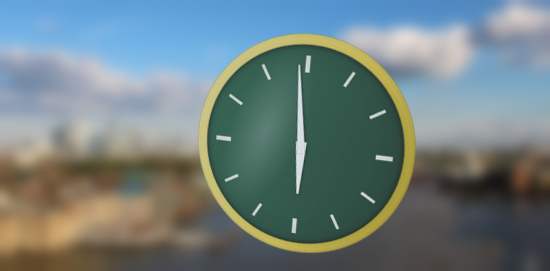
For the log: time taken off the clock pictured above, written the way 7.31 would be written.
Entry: 5.59
